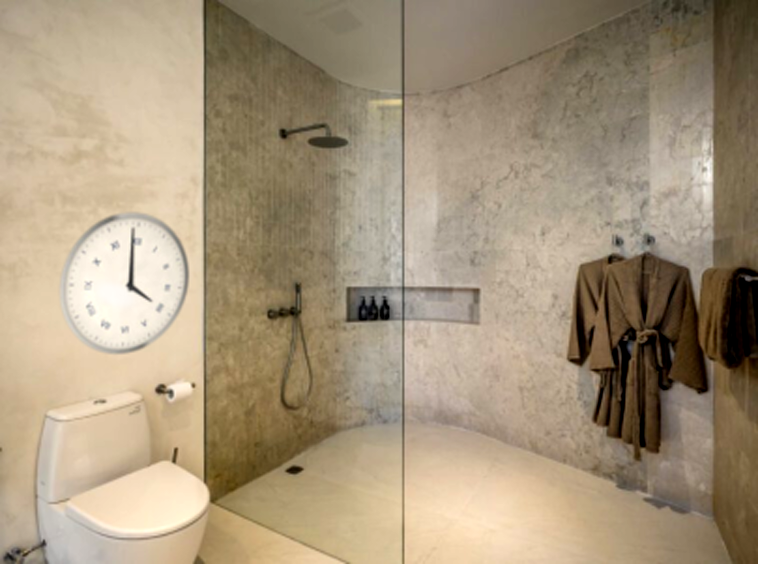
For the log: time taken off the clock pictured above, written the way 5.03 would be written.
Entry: 3.59
